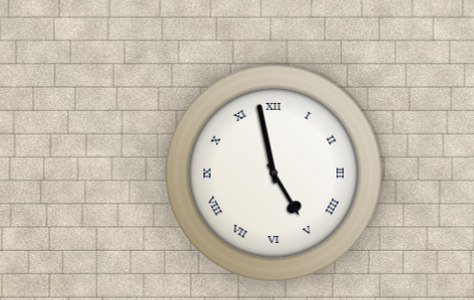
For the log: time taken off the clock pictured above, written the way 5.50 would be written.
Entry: 4.58
